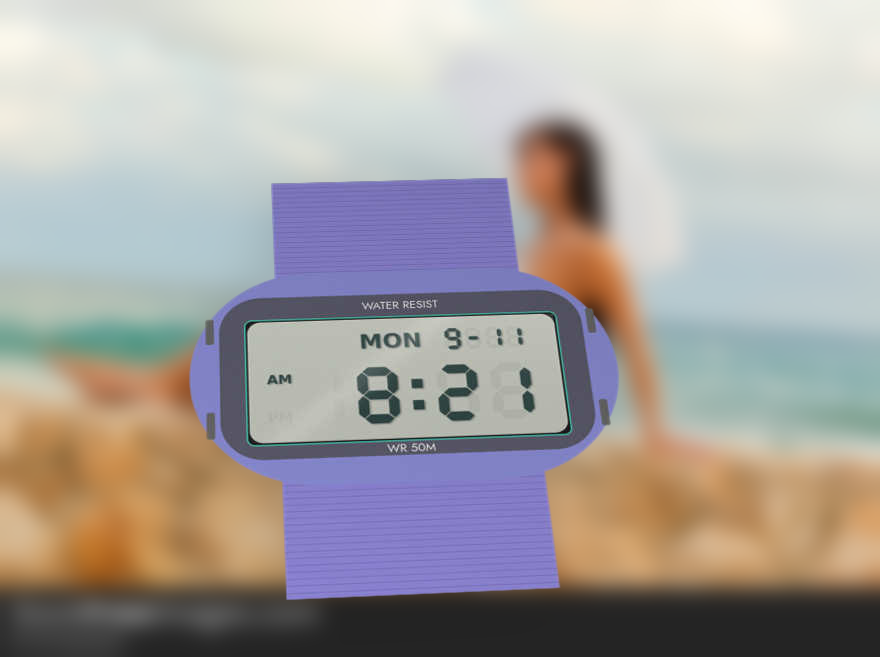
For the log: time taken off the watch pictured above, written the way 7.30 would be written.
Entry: 8.21
